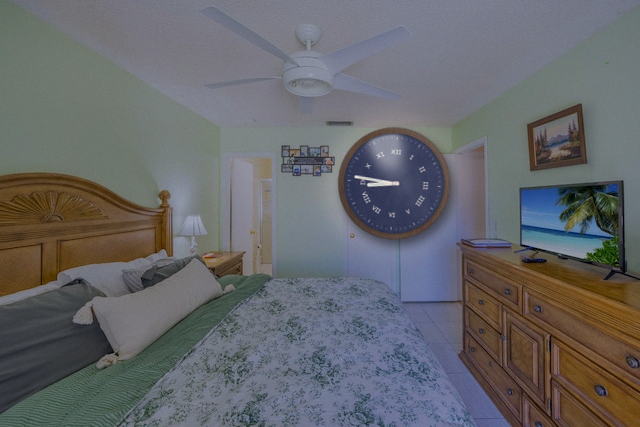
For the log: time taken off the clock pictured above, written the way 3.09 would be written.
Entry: 8.46
